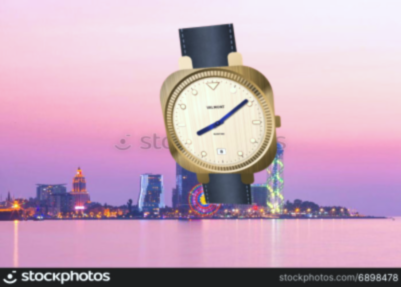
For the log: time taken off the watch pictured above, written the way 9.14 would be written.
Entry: 8.09
